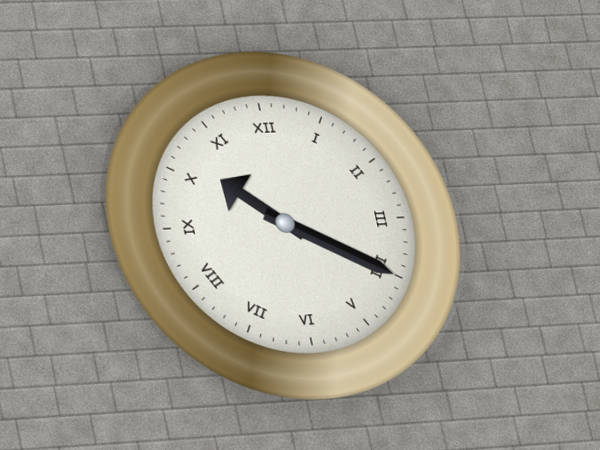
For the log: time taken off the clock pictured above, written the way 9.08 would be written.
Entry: 10.20
